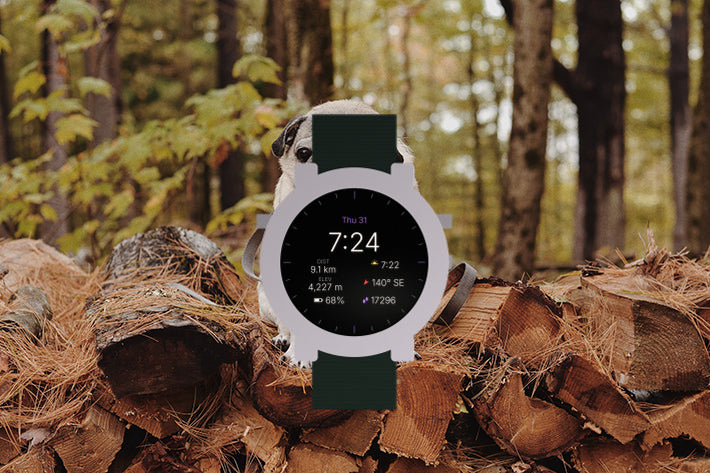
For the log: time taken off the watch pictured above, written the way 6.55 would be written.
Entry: 7.24
